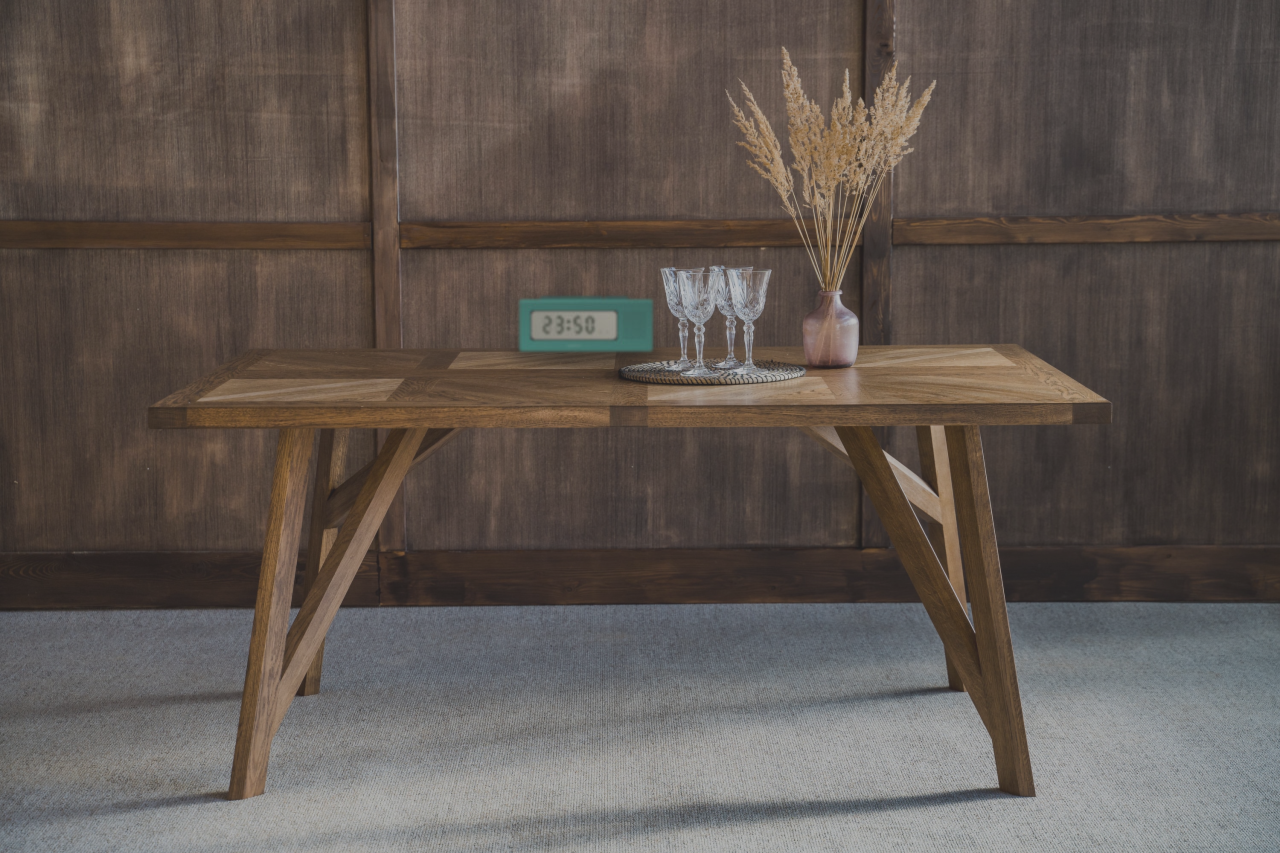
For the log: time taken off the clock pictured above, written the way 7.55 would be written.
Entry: 23.50
